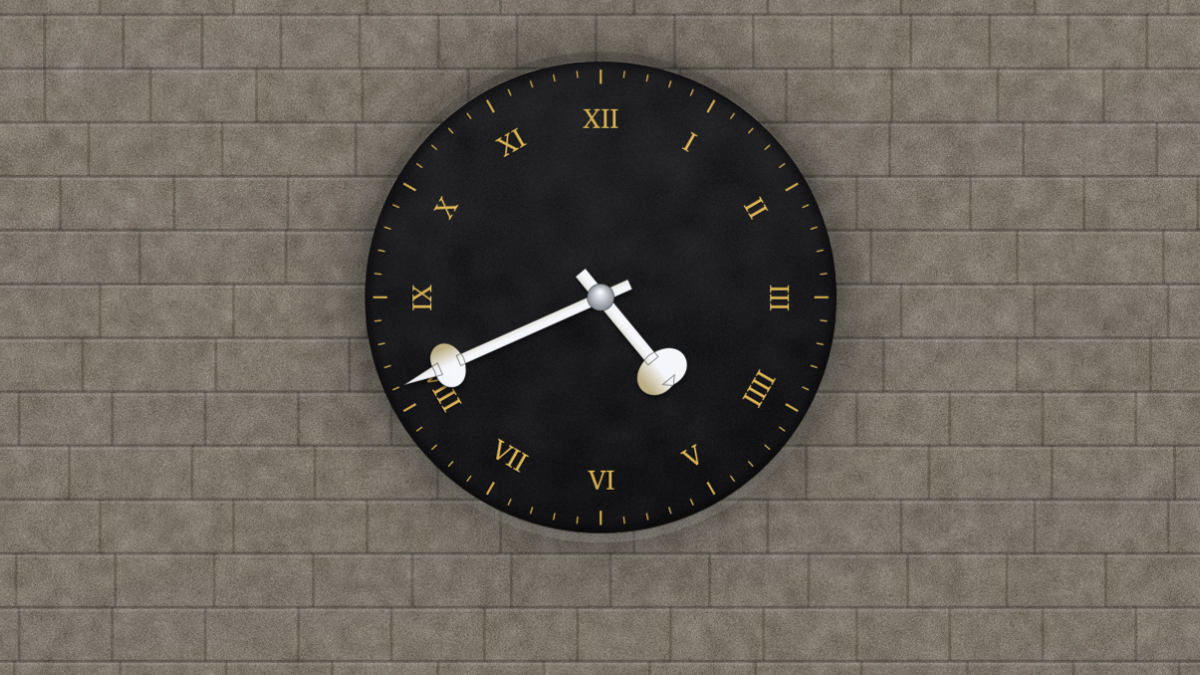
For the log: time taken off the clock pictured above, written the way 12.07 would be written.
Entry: 4.41
